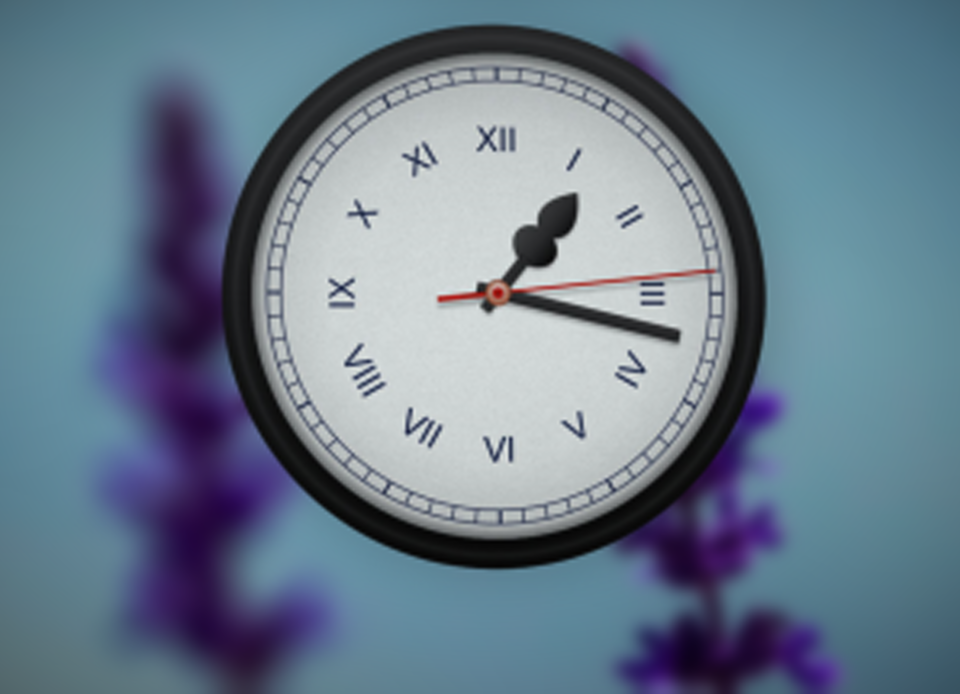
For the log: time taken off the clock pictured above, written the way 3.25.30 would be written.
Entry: 1.17.14
